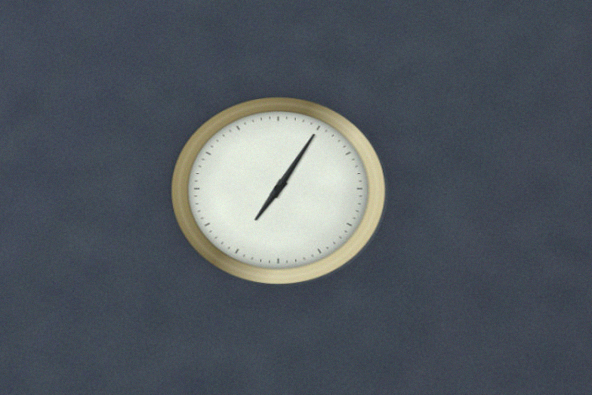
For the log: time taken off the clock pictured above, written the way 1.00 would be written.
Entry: 7.05
